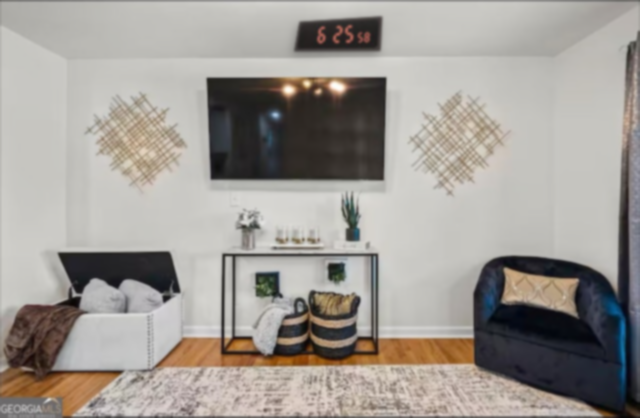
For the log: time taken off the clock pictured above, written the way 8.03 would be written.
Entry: 6.25
